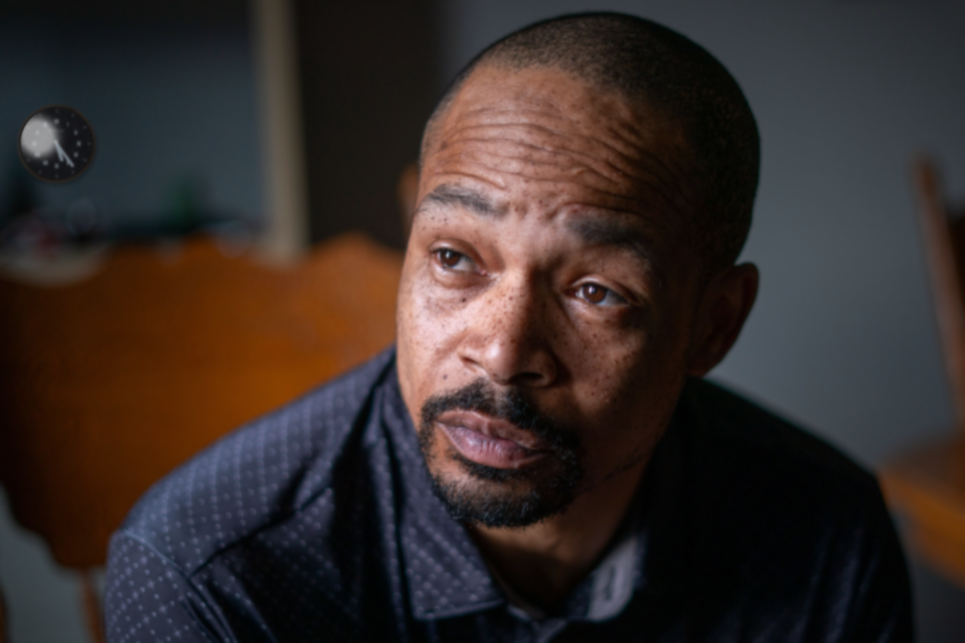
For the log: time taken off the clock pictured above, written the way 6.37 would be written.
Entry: 5.24
